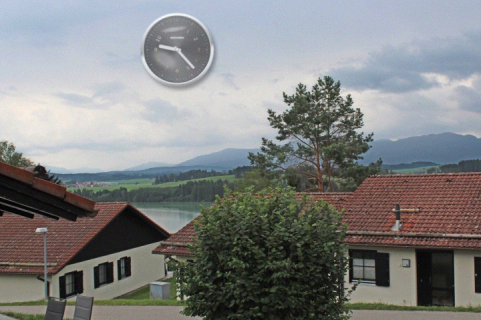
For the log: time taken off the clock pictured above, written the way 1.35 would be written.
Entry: 9.23
